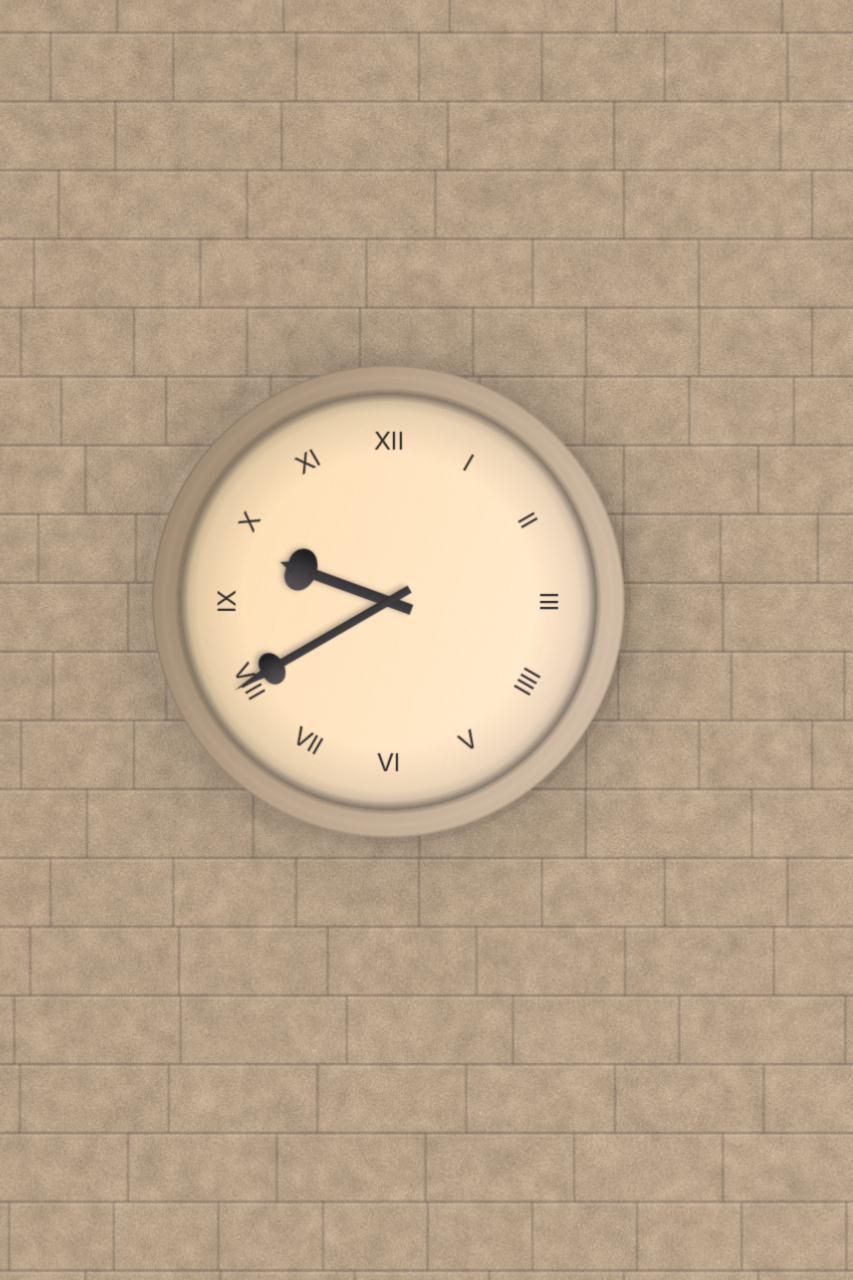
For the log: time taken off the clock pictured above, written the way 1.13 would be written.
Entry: 9.40
